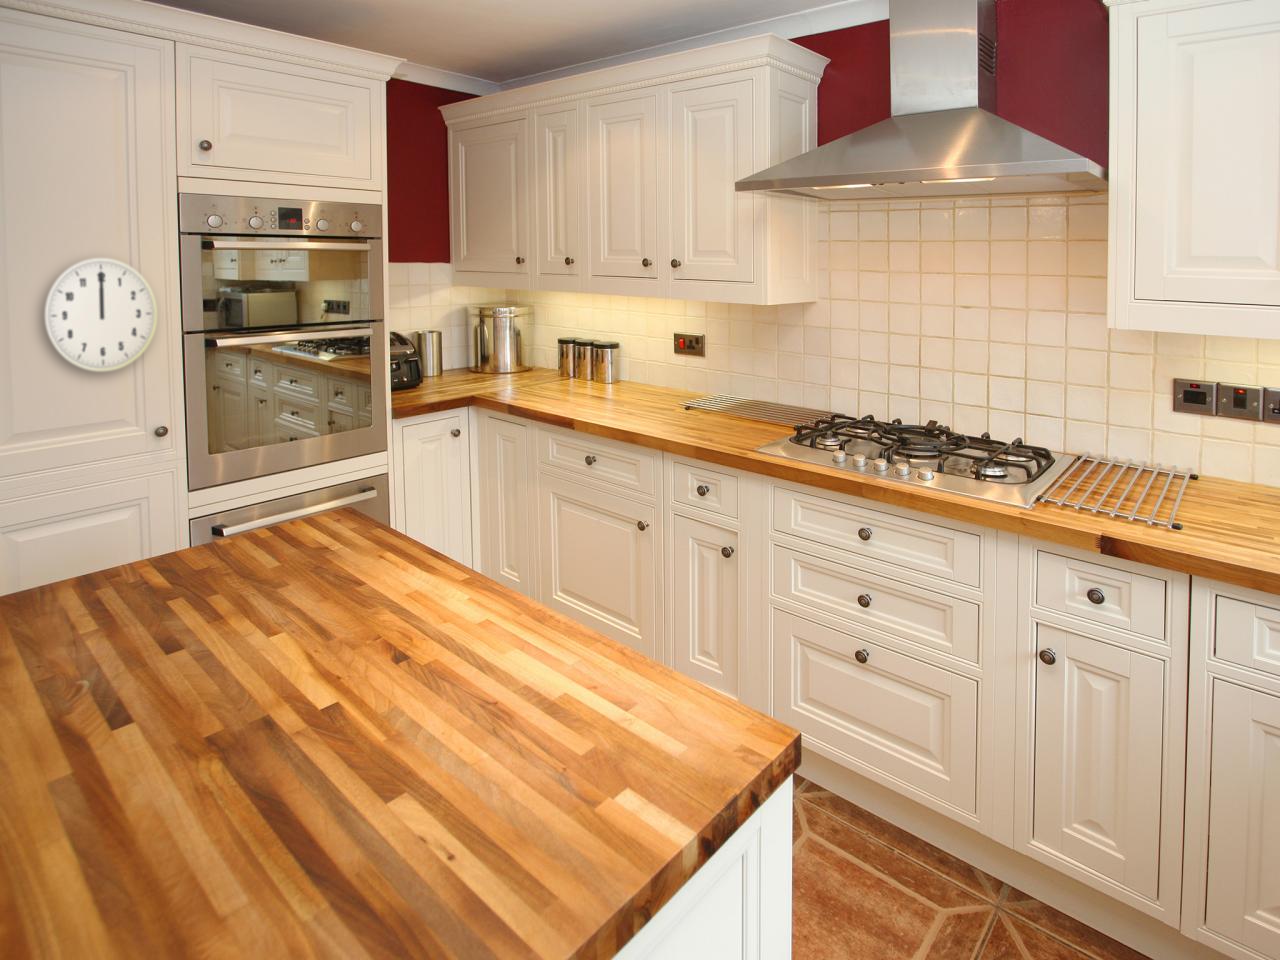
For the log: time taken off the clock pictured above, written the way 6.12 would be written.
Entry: 12.00
